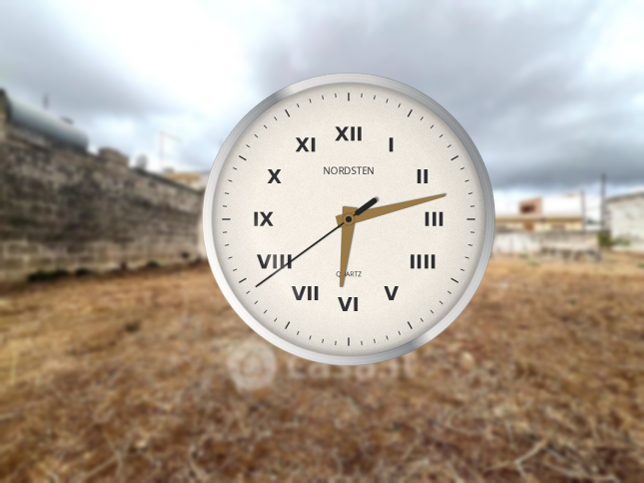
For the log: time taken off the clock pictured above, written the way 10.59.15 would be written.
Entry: 6.12.39
